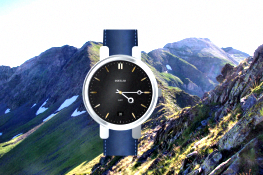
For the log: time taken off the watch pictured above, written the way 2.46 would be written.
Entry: 4.15
